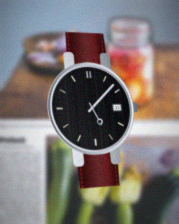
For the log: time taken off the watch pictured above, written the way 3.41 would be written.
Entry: 5.08
